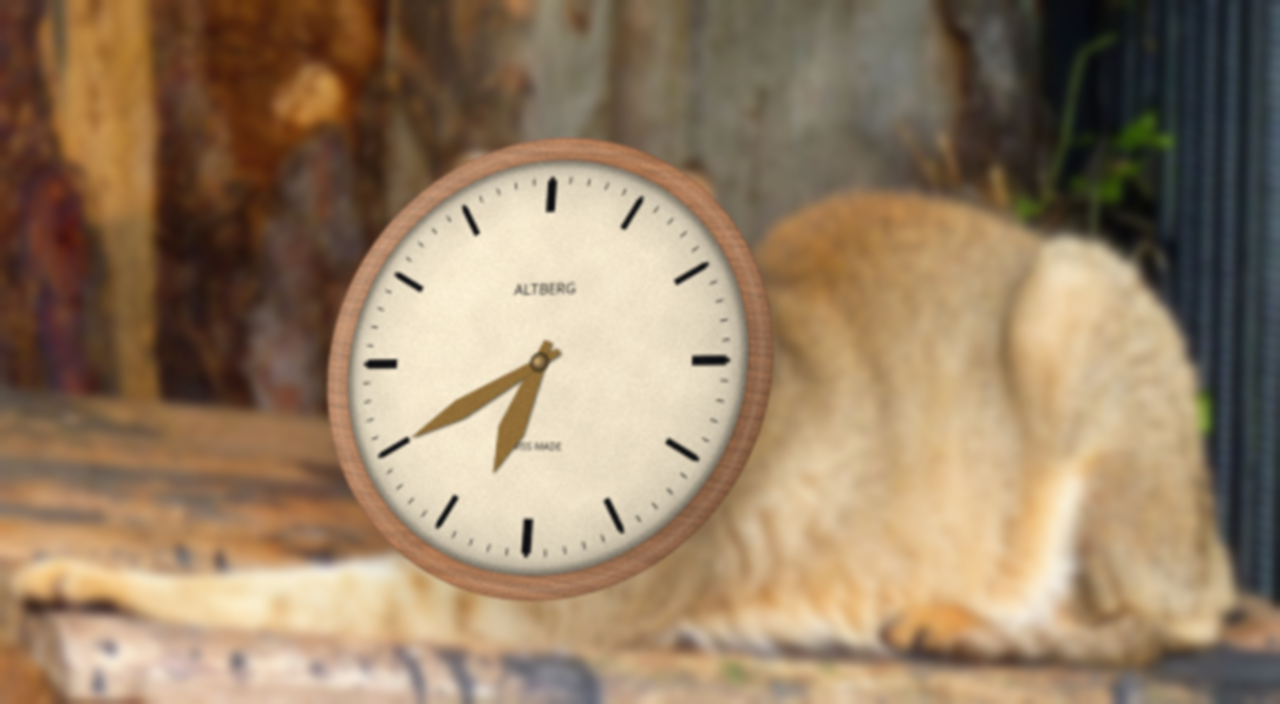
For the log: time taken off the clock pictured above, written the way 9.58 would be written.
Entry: 6.40
